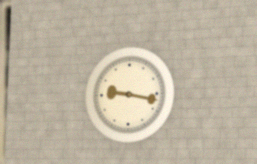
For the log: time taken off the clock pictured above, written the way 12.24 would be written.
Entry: 9.17
